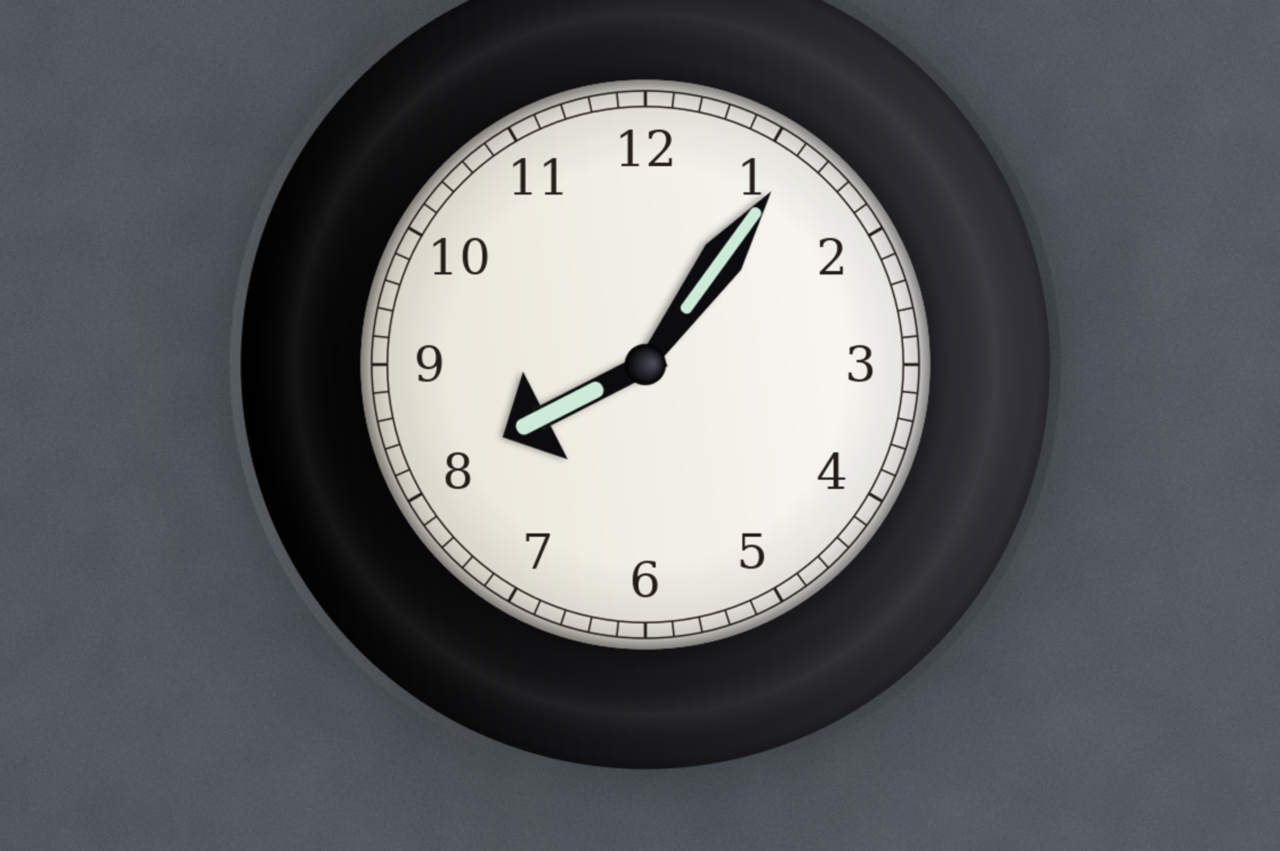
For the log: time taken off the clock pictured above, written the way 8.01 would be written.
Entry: 8.06
